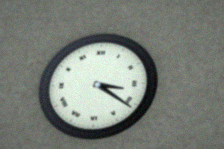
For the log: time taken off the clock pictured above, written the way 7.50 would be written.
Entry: 3.21
